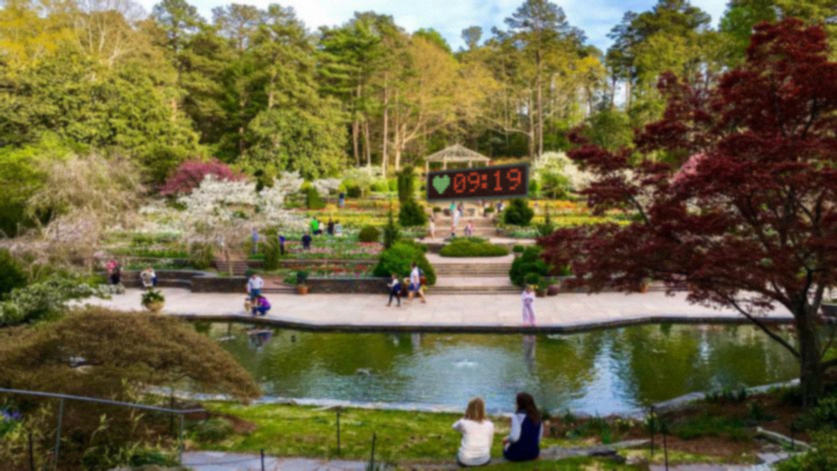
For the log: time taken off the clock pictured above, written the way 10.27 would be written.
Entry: 9.19
